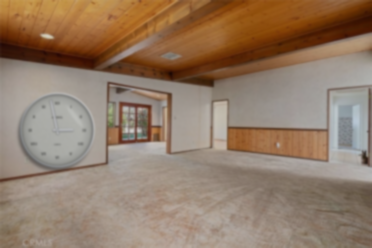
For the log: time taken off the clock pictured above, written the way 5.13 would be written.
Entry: 2.58
